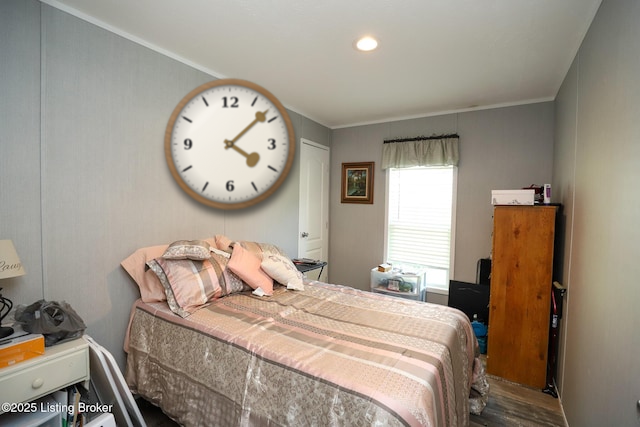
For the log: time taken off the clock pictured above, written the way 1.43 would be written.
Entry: 4.08
